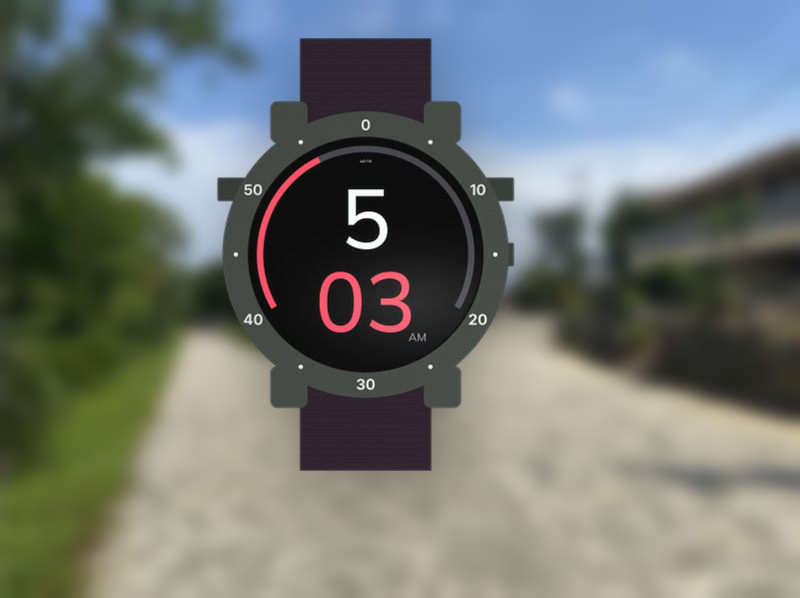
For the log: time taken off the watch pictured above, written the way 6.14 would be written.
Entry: 5.03
